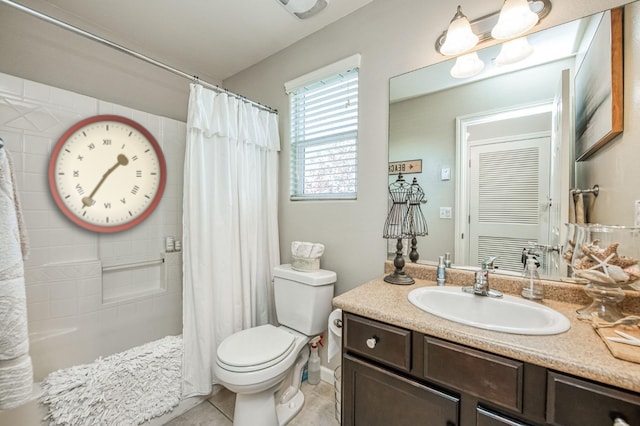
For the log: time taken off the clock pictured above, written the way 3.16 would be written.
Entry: 1.36
